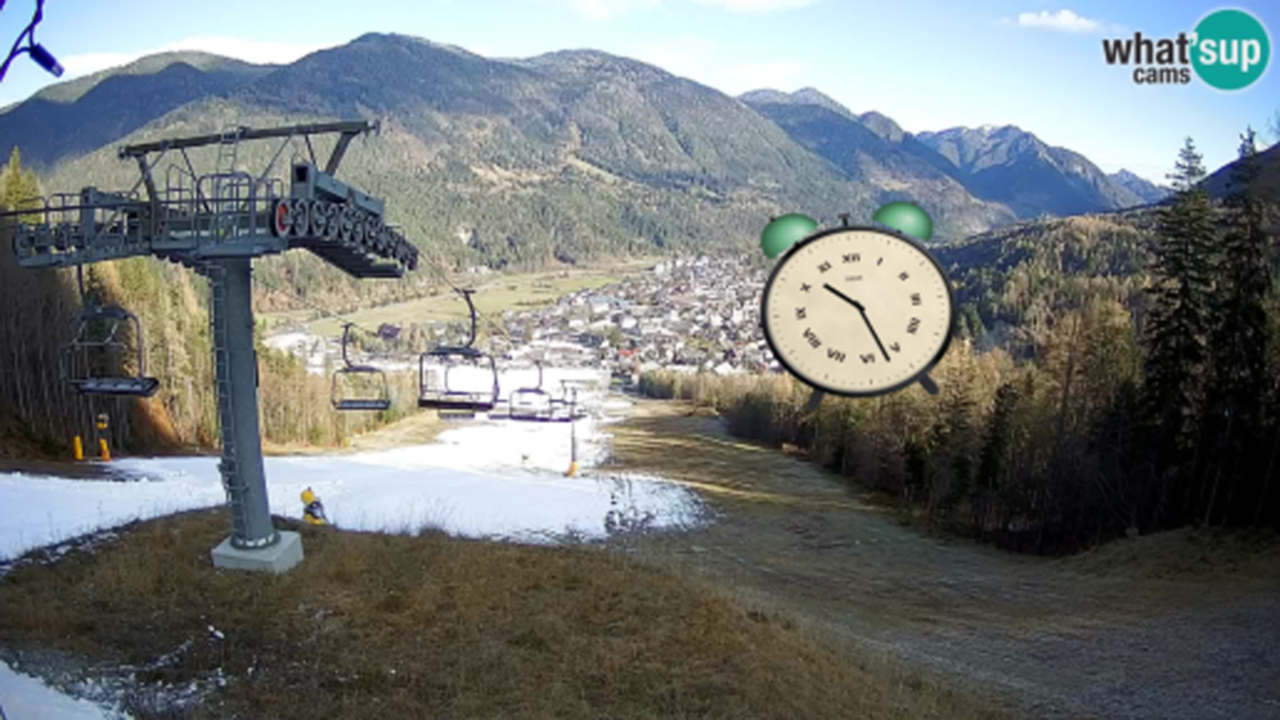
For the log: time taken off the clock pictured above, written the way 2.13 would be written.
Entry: 10.27
